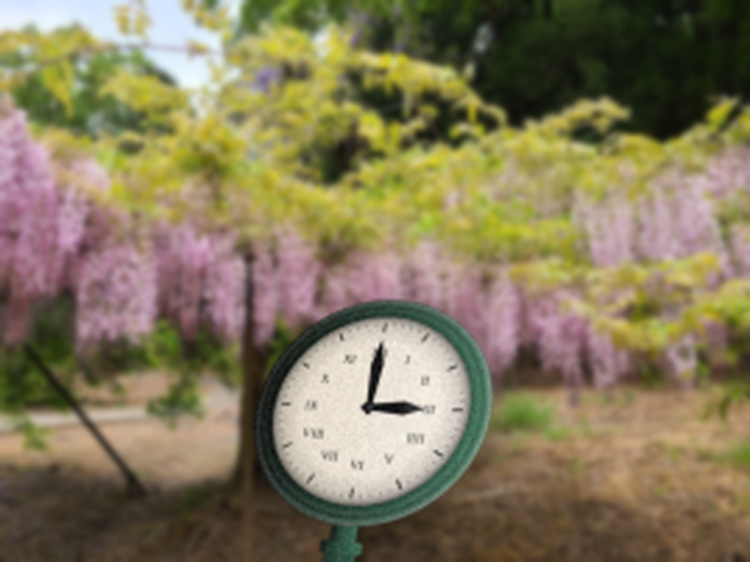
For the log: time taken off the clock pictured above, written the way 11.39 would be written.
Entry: 3.00
